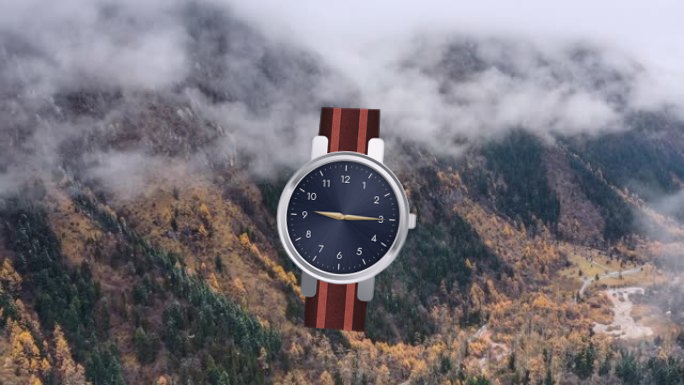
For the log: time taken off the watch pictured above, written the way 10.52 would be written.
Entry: 9.15
